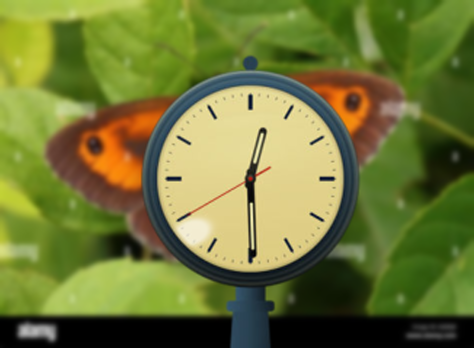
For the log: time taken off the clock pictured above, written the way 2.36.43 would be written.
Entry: 12.29.40
